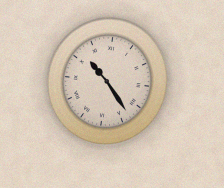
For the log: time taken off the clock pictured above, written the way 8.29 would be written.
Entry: 10.23
